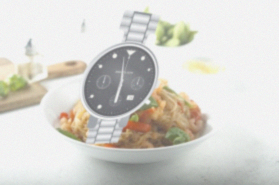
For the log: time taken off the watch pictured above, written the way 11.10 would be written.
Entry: 5.58
